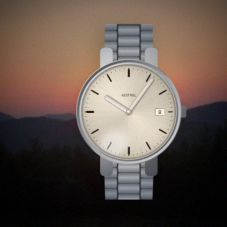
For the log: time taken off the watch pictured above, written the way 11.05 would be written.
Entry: 10.06
